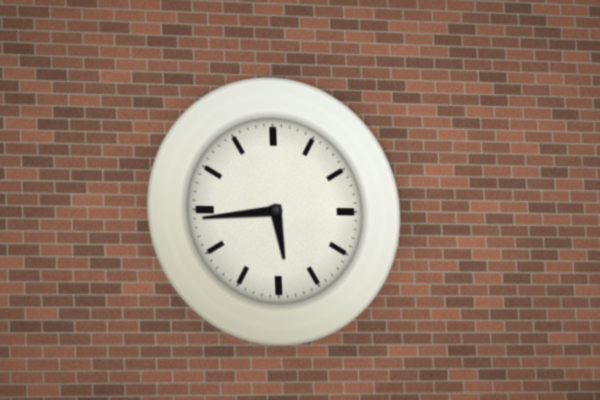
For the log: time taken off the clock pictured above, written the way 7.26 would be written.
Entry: 5.44
